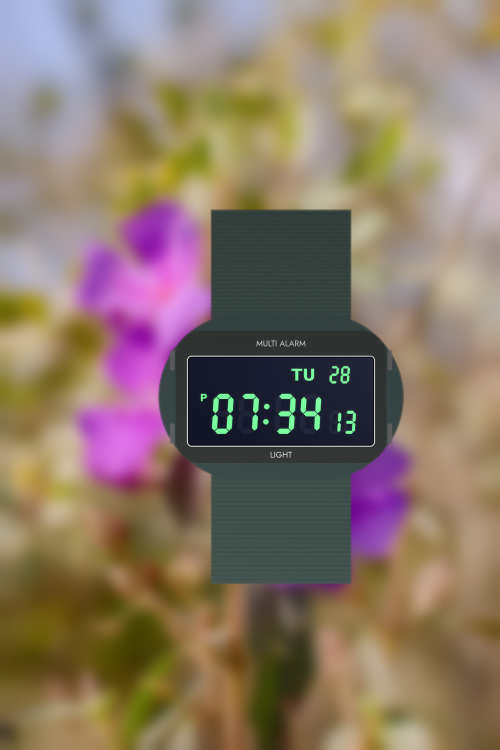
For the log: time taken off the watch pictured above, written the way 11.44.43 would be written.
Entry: 7.34.13
